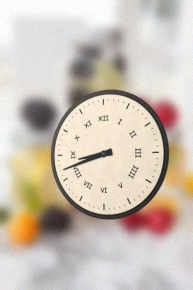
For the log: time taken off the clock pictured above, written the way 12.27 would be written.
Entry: 8.42
